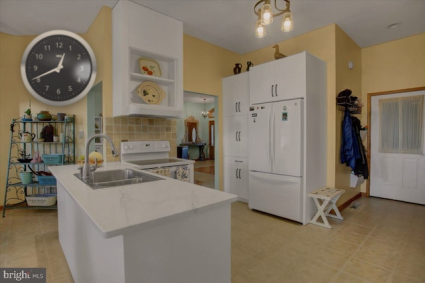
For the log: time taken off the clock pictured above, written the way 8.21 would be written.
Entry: 12.41
